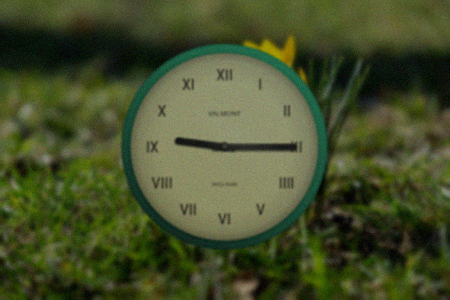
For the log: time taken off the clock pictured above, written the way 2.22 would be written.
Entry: 9.15
